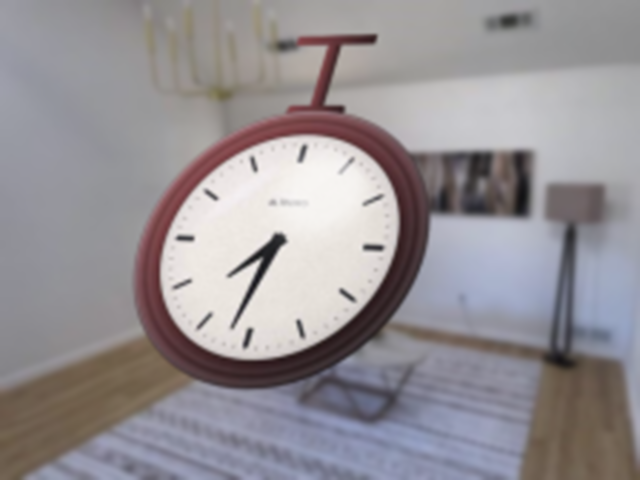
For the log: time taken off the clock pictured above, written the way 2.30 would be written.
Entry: 7.32
